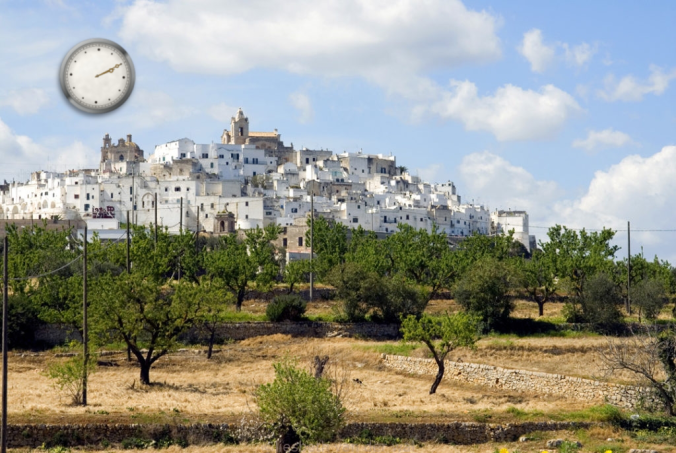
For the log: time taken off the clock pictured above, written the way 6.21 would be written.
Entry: 2.10
